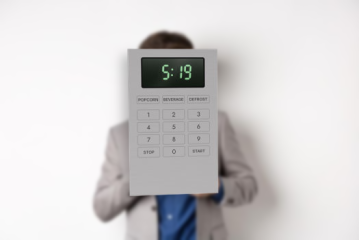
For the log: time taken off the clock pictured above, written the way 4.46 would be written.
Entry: 5.19
